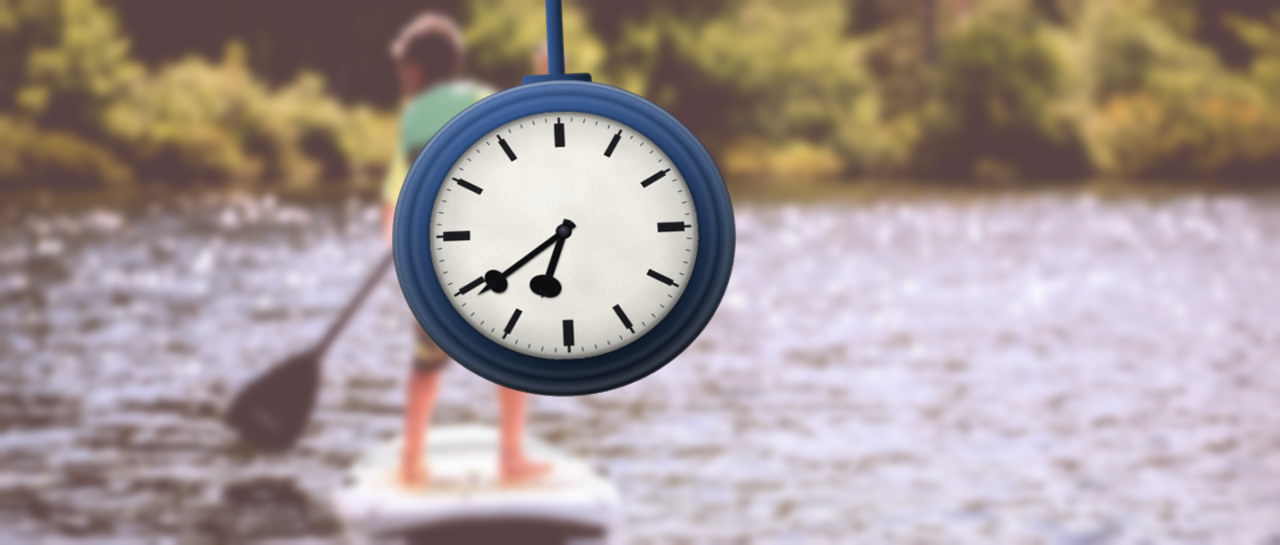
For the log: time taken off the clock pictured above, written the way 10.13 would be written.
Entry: 6.39
